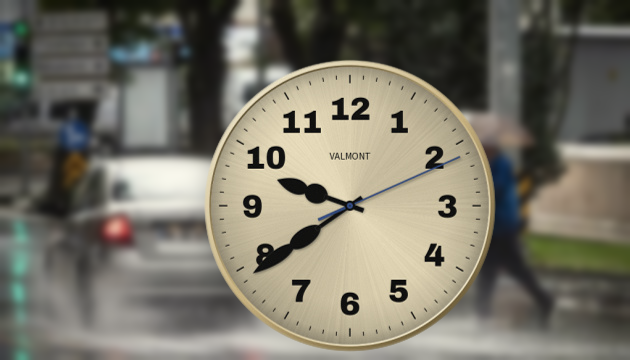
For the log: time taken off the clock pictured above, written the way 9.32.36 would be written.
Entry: 9.39.11
